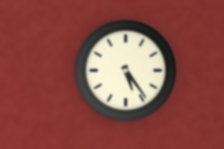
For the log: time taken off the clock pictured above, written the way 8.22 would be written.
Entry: 5.24
